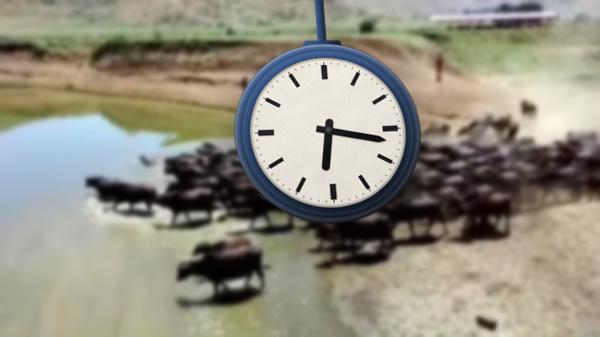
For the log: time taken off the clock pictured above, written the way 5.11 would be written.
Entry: 6.17
